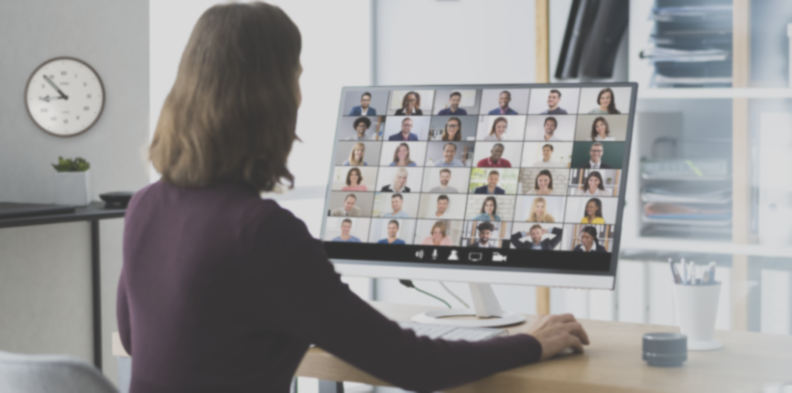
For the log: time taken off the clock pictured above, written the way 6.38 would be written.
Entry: 8.53
